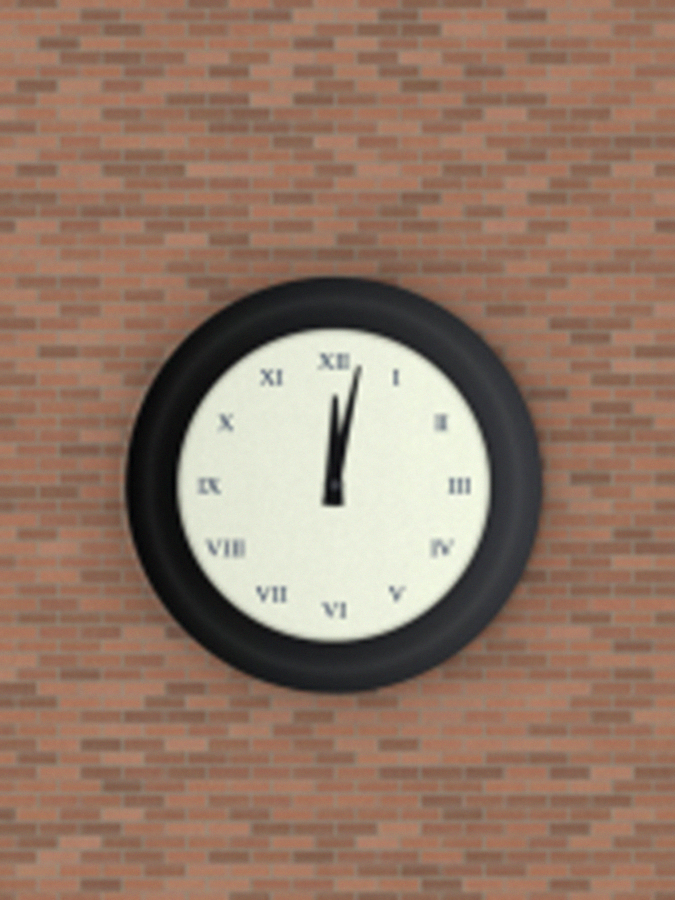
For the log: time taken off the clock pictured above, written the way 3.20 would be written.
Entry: 12.02
